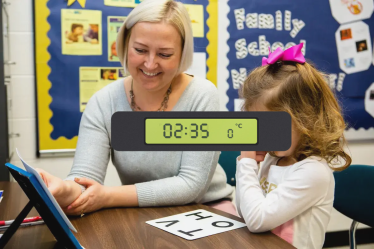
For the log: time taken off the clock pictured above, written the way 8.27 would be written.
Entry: 2.35
